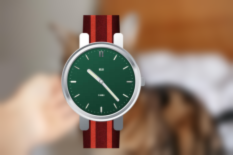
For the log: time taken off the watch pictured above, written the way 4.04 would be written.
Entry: 10.23
